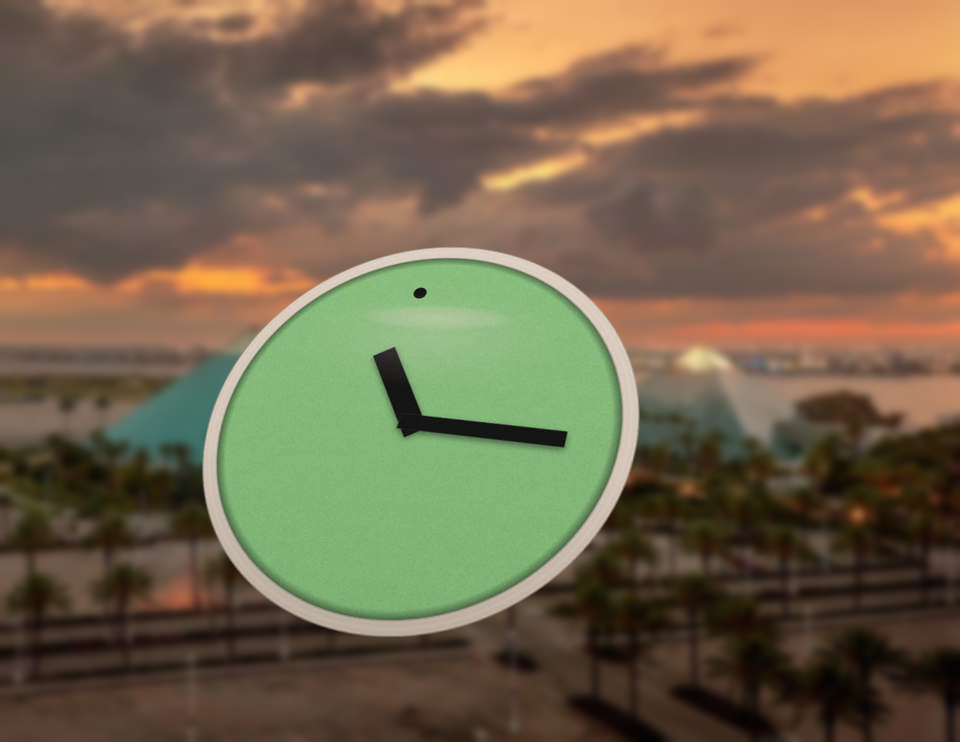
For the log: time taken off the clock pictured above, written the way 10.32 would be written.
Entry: 11.17
